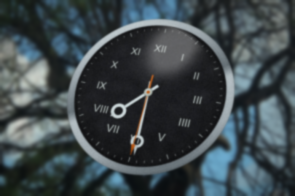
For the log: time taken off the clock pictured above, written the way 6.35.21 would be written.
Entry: 7.29.30
